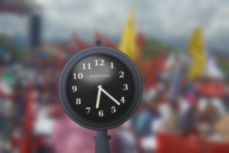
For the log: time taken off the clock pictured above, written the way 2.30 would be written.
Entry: 6.22
